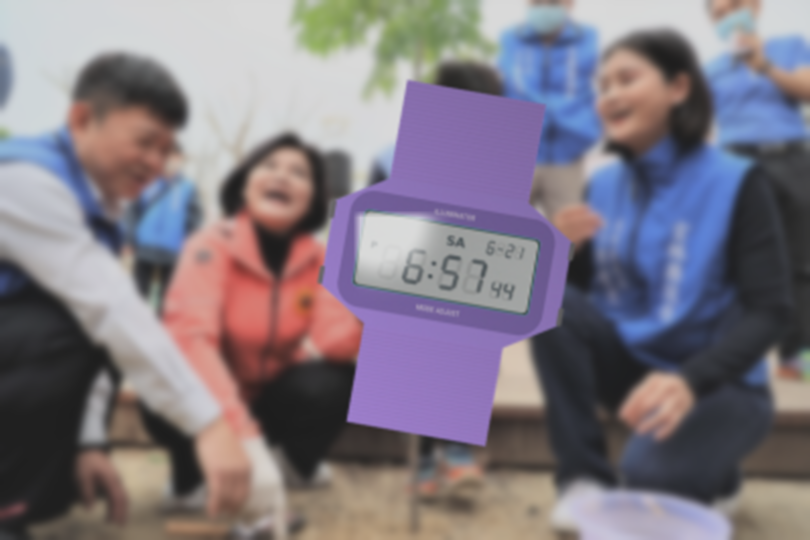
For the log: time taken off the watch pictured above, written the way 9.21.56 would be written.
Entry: 6.57.44
